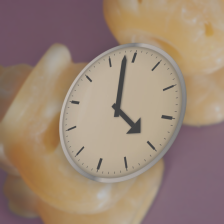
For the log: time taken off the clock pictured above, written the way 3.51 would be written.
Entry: 3.58
